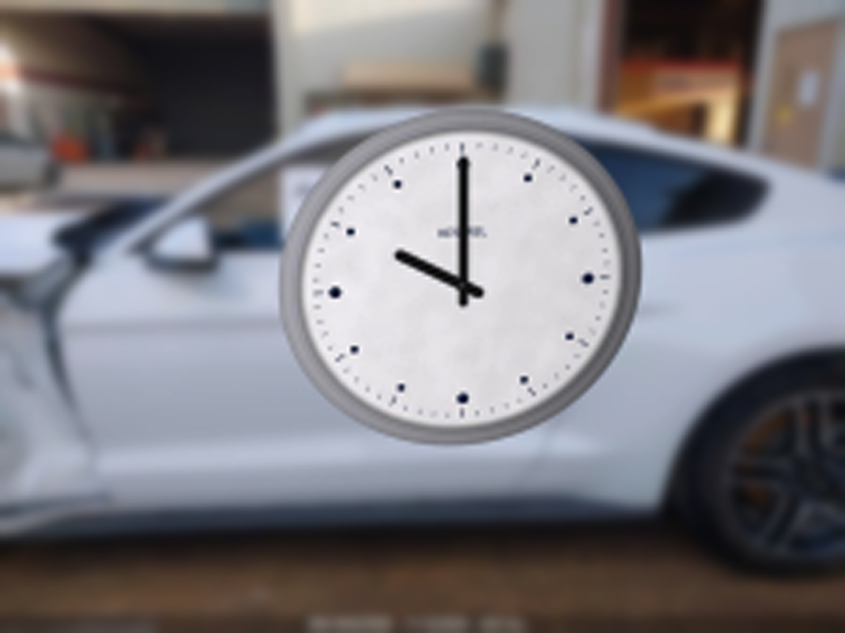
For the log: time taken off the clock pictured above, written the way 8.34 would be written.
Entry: 10.00
